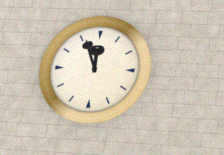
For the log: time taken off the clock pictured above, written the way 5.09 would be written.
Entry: 11.56
